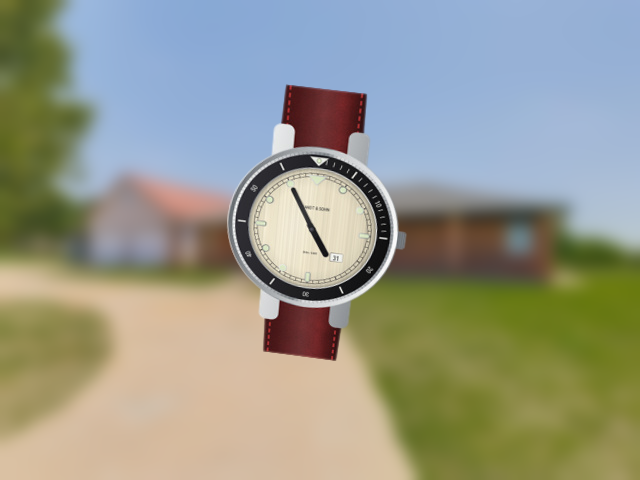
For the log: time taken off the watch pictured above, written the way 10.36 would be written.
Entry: 4.55
